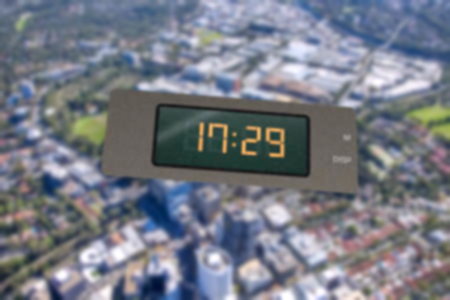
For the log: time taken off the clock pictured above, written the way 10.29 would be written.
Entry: 17.29
